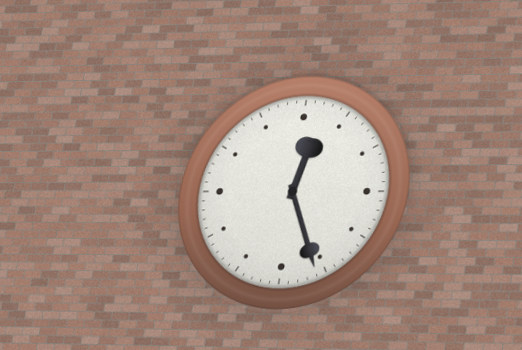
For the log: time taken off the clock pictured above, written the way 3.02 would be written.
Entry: 12.26
